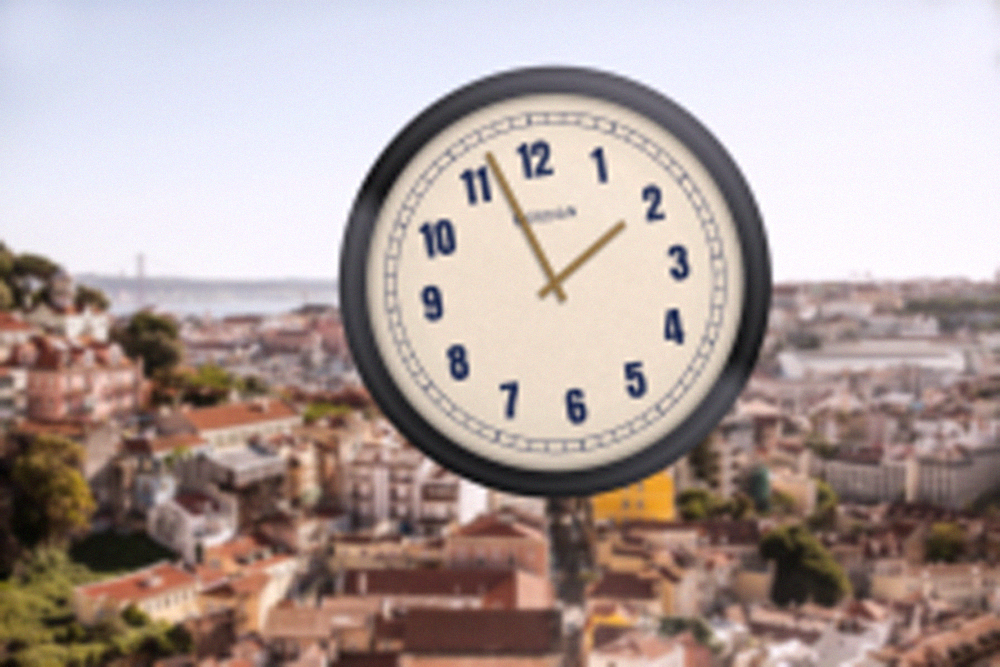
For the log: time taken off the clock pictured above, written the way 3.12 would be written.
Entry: 1.57
